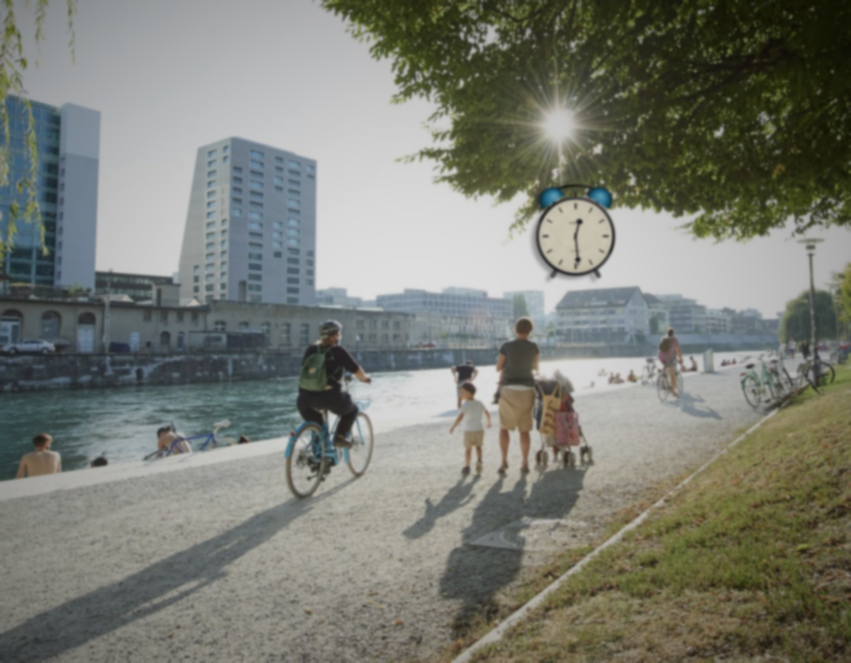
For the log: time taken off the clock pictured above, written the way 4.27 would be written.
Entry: 12.29
